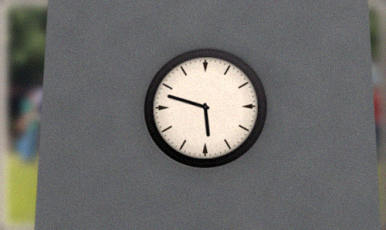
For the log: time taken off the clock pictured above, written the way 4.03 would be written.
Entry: 5.48
